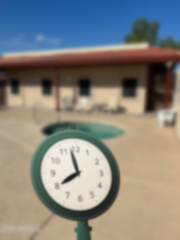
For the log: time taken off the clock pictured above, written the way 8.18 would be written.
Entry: 7.58
